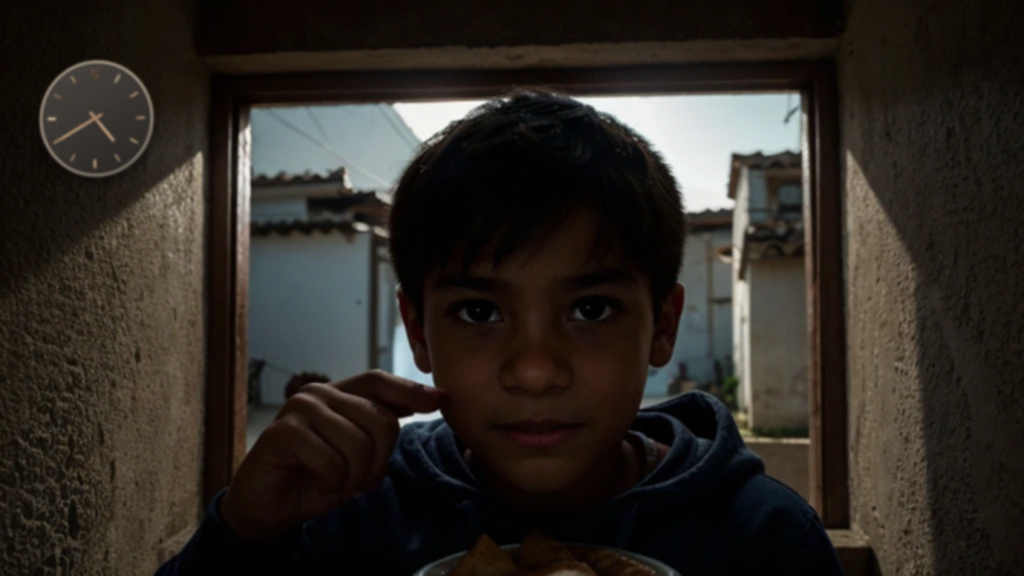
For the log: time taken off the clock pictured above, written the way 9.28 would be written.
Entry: 4.40
